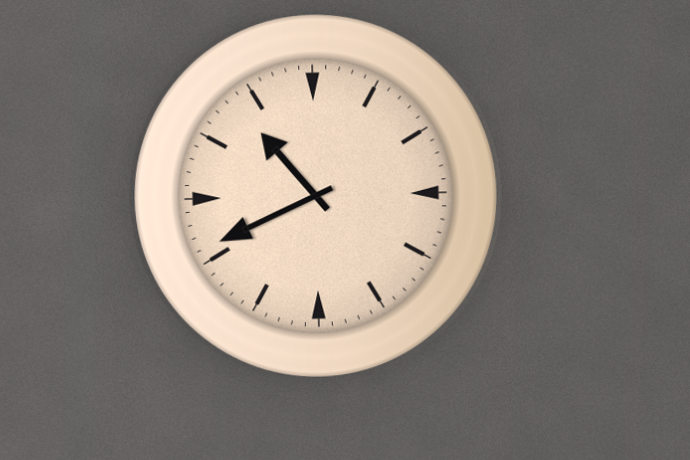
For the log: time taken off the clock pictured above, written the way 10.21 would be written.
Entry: 10.41
